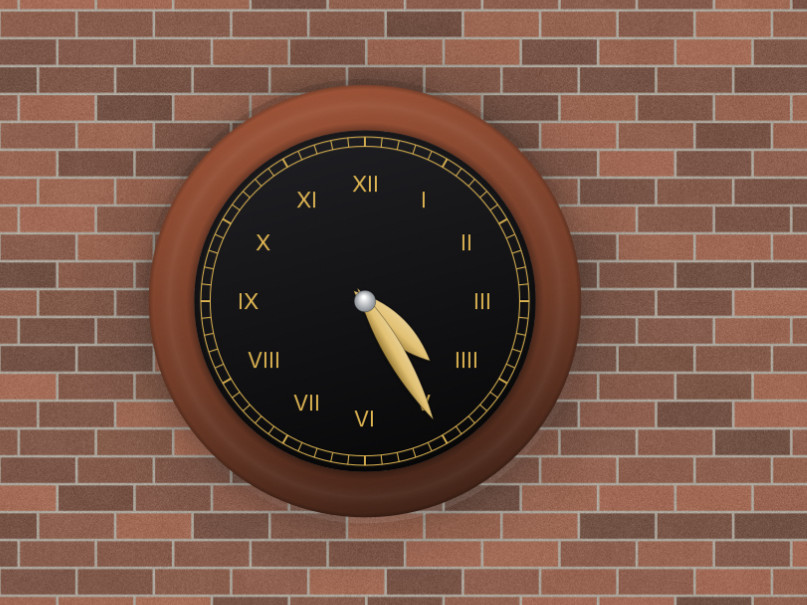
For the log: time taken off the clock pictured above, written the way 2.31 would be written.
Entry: 4.25
